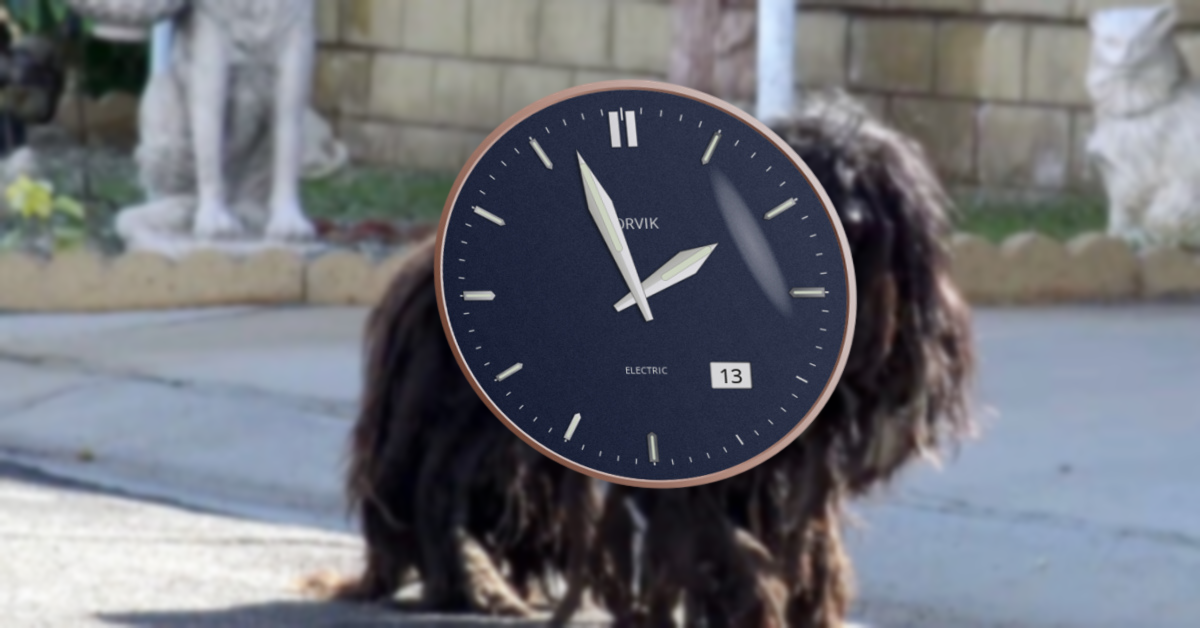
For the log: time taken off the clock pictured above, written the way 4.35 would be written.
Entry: 1.57
